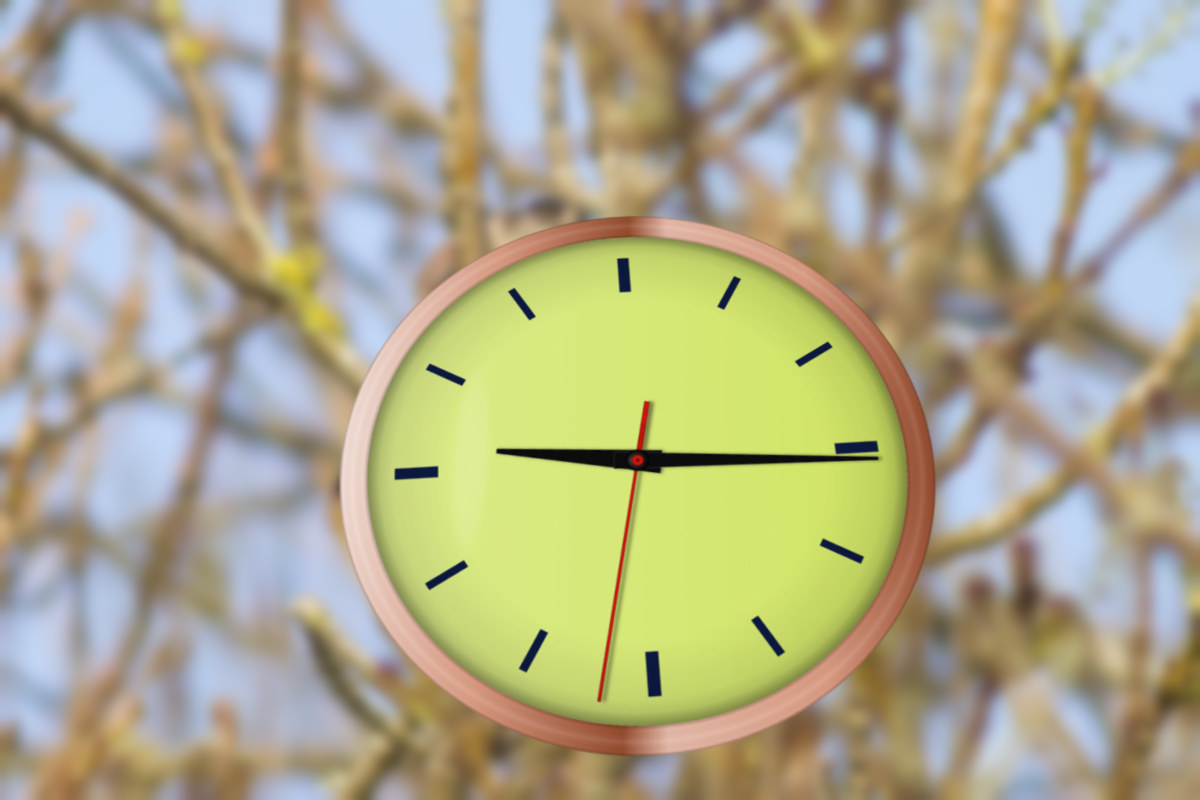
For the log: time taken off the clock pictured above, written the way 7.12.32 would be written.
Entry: 9.15.32
